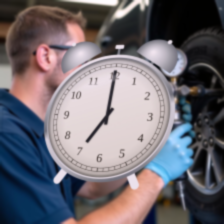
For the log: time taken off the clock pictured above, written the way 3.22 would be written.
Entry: 7.00
